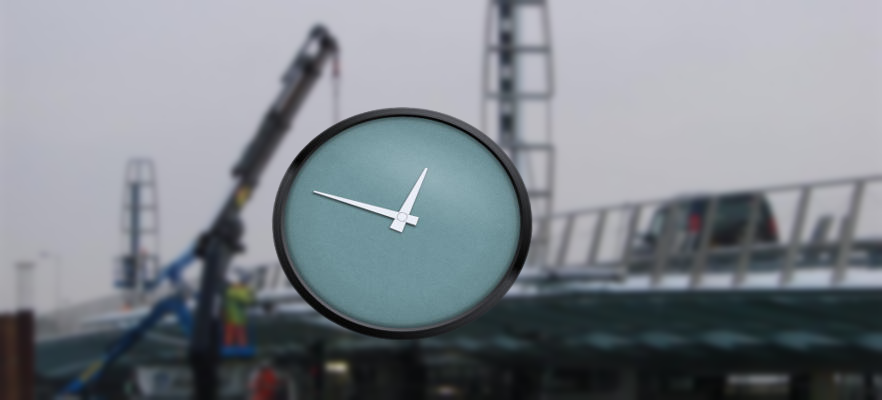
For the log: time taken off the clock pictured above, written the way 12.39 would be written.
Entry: 12.48
